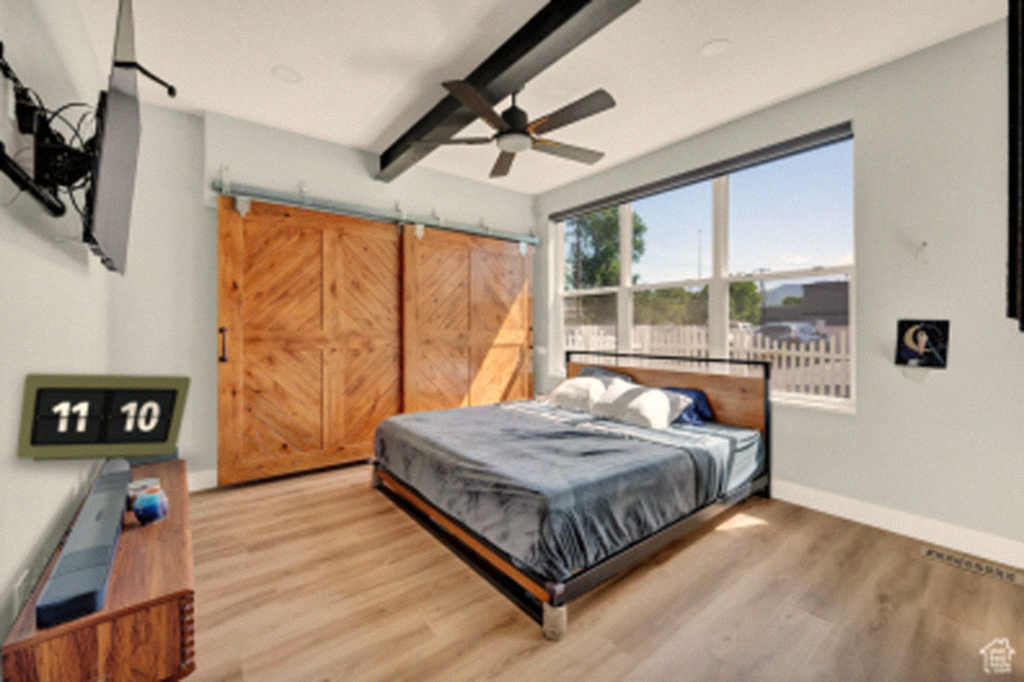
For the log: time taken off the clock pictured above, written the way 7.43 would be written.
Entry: 11.10
